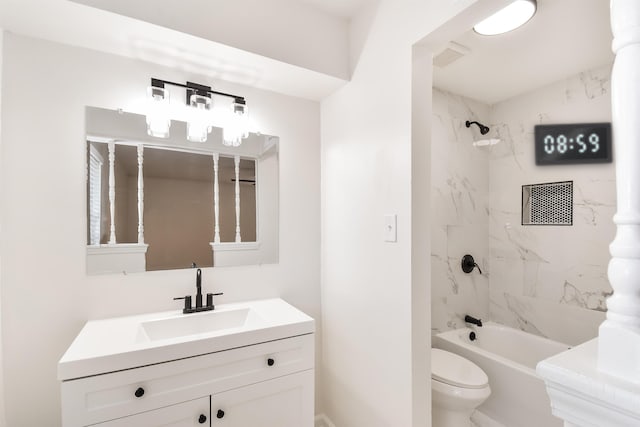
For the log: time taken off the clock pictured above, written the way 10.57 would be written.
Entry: 8.59
